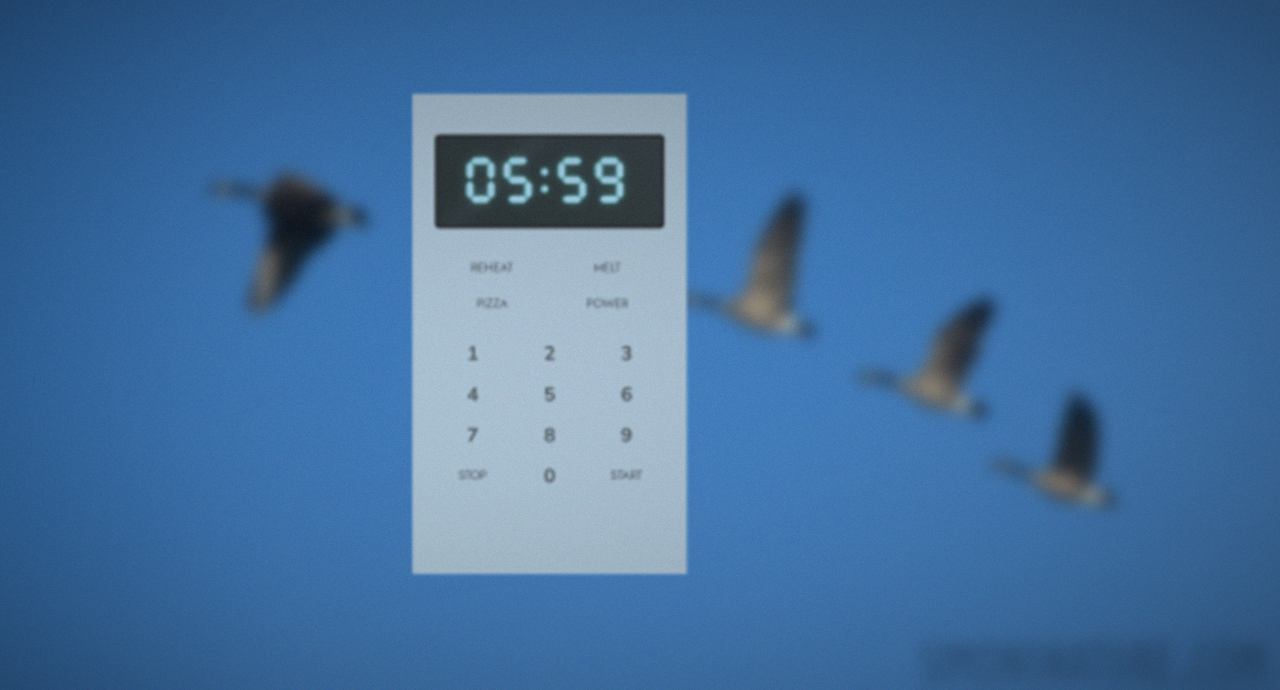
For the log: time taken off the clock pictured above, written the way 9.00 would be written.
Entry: 5.59
